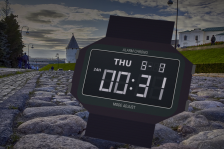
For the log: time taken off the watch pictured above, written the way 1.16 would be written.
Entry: 0.31
